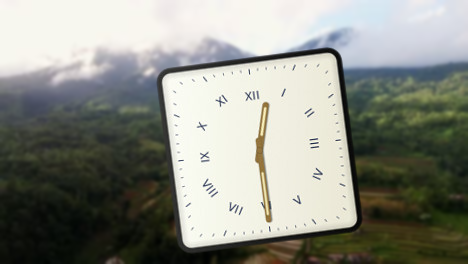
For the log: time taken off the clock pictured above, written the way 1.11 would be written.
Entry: 12.30
